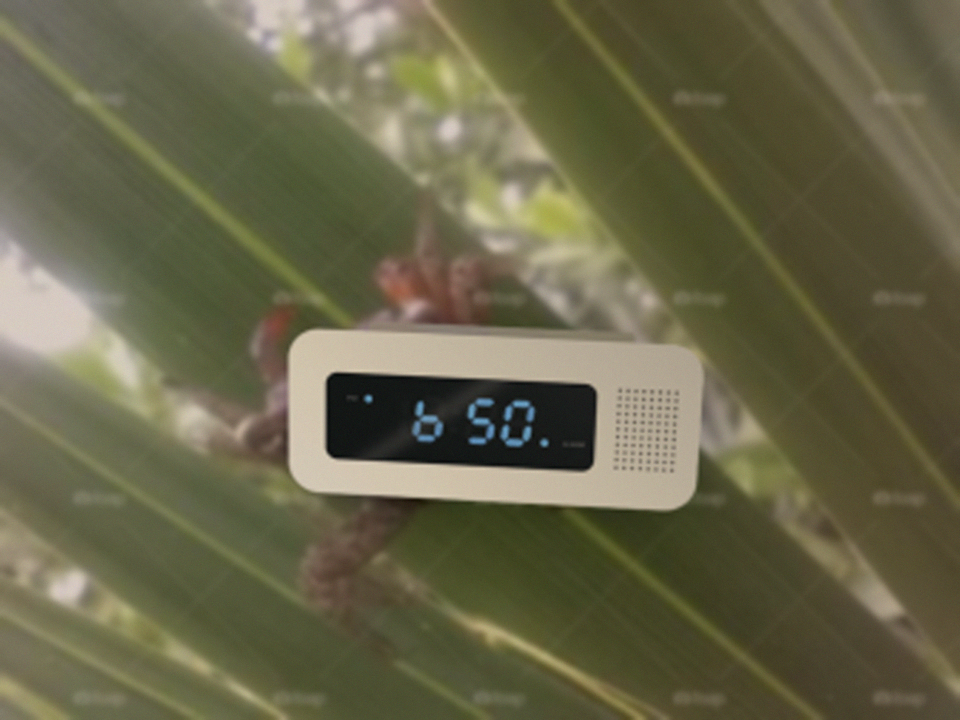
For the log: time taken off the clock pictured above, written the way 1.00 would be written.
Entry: 6.50
